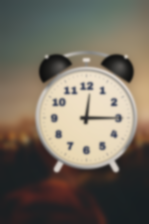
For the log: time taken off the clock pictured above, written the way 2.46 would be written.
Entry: 12.15
